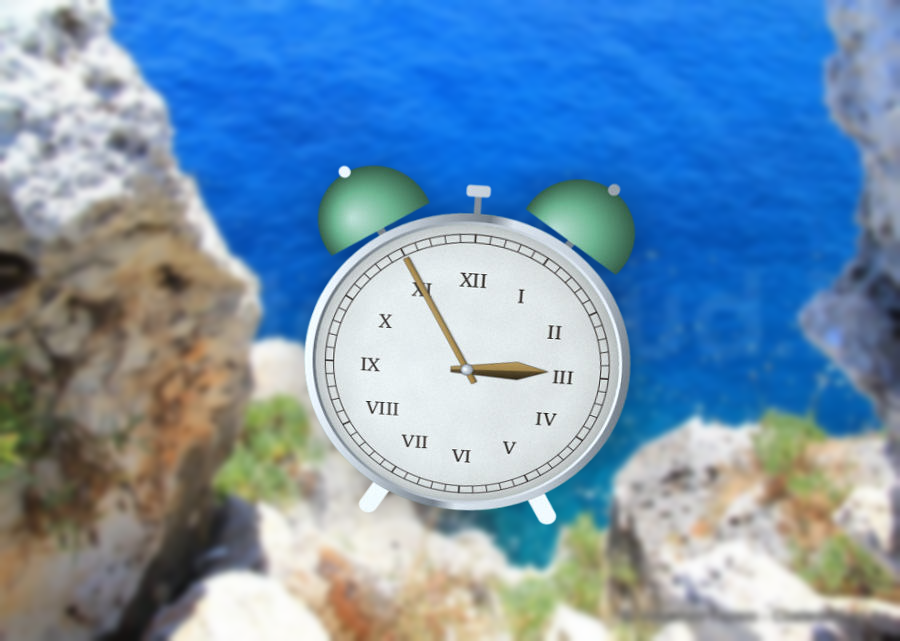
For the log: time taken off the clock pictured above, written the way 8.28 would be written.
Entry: 2.55
